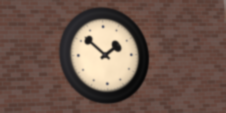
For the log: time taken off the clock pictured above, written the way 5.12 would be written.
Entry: 1.52
